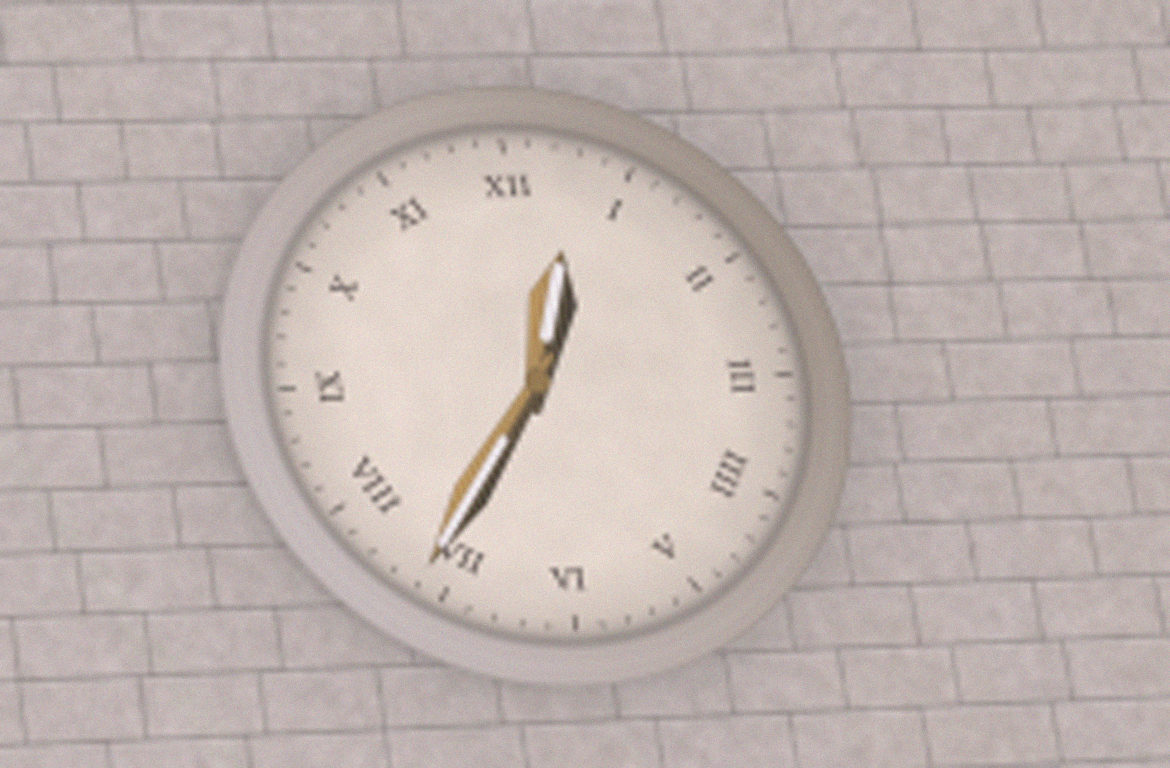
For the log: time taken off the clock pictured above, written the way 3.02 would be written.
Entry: 12.36
